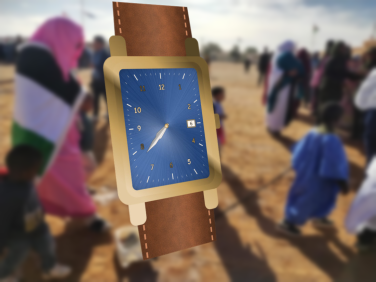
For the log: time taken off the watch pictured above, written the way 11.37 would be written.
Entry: 7.38
